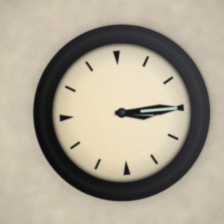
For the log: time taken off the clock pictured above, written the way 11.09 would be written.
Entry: 3.15
